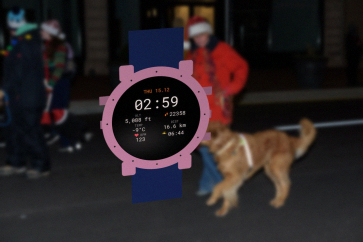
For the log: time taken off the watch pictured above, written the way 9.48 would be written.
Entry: 2.59
